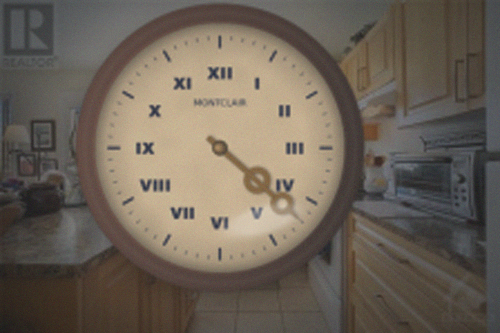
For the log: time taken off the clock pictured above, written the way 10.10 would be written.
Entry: 4.22
